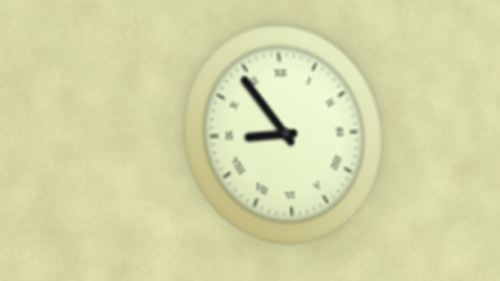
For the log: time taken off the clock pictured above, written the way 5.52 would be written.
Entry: 8.54
